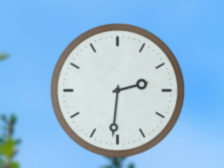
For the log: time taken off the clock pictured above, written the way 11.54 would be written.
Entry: 2.31
